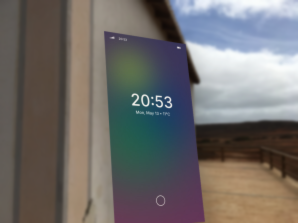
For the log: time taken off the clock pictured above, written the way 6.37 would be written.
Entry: 20.53
